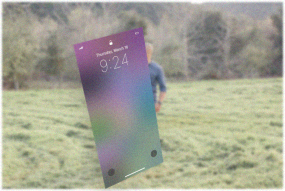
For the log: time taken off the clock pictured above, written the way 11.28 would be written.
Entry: 9.24
